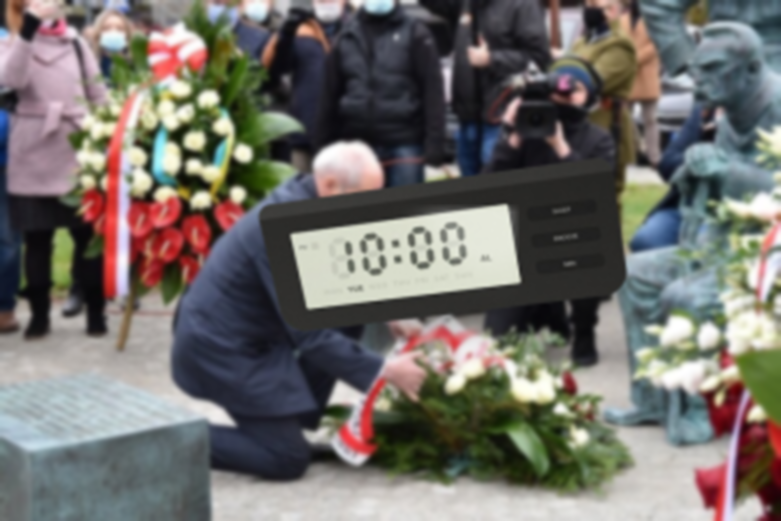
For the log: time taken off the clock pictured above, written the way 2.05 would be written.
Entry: 10.00
